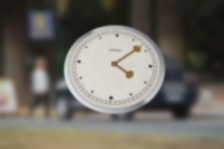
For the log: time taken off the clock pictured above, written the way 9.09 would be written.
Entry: 4.08
